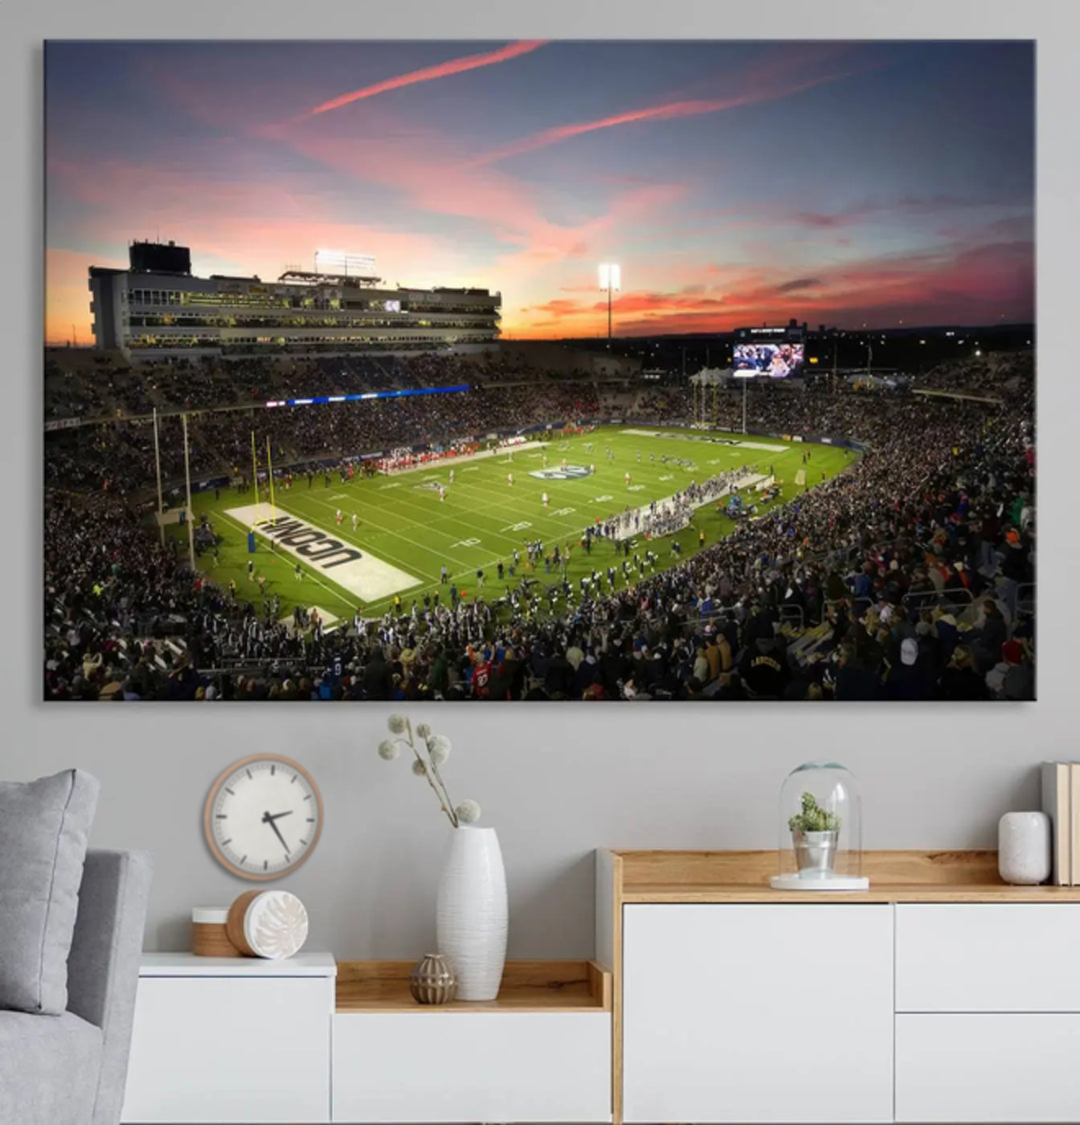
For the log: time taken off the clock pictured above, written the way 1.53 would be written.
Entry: 2.24
